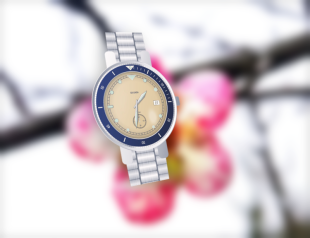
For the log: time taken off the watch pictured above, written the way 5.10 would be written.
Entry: 1.32
